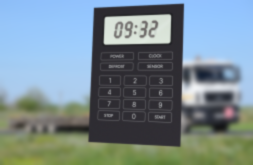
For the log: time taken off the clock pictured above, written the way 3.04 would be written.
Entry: 9.32
